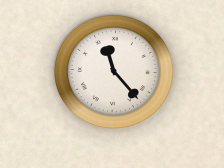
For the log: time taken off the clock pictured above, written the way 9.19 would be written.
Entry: 11.23
